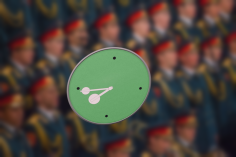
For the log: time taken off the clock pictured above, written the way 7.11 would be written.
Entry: 7.44
